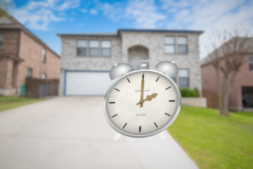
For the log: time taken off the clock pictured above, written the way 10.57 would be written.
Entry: 2.00
